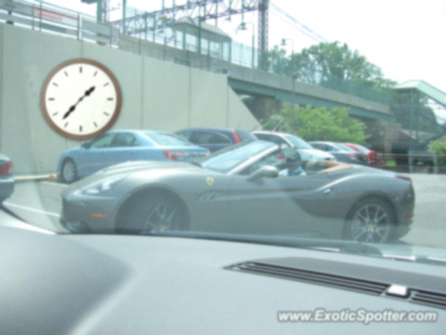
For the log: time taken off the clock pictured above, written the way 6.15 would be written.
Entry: 1.37
